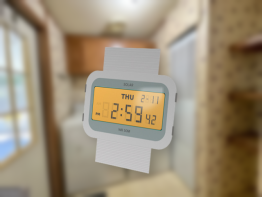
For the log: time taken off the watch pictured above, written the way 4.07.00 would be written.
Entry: 2.59.42
